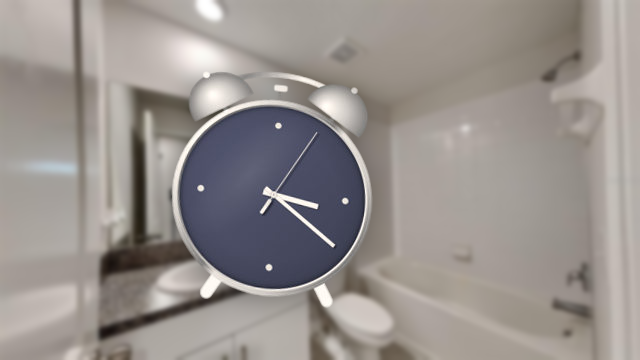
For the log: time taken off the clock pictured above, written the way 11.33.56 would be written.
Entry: 3.21.05
